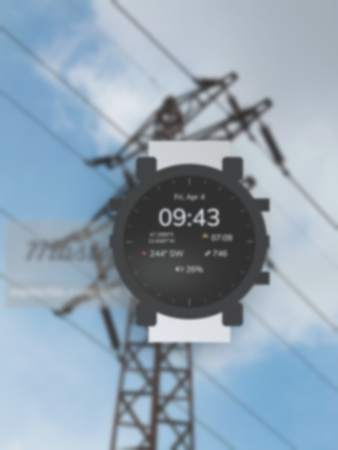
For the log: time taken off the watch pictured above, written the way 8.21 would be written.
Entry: 9.43
